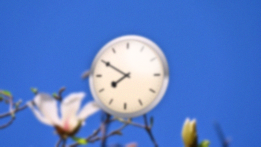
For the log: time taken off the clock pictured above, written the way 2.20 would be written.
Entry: 7.50
